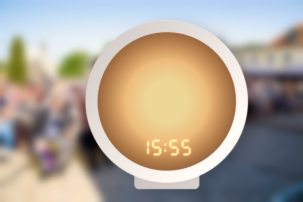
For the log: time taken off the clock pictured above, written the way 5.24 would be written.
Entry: 15.55
